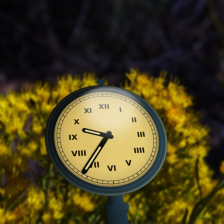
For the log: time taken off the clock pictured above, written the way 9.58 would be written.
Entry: 9.36
